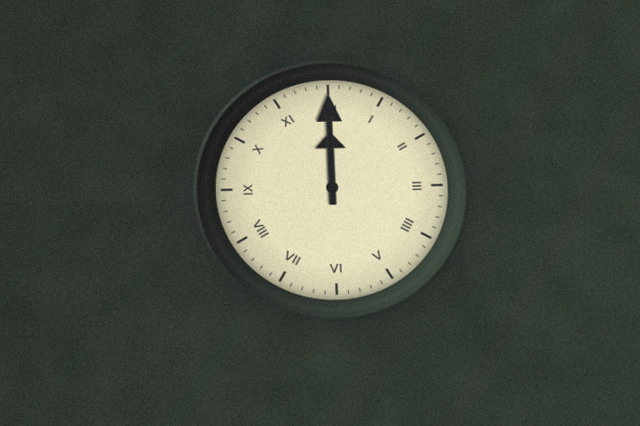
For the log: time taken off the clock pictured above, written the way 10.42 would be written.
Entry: 12.00
